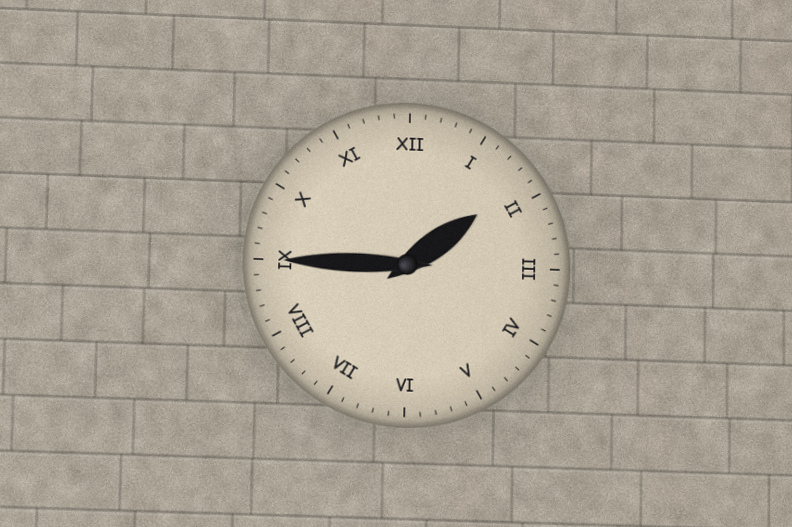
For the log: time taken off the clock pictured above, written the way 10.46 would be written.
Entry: 1.45
